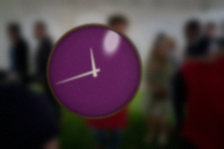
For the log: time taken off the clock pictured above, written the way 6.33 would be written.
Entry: 11.42
